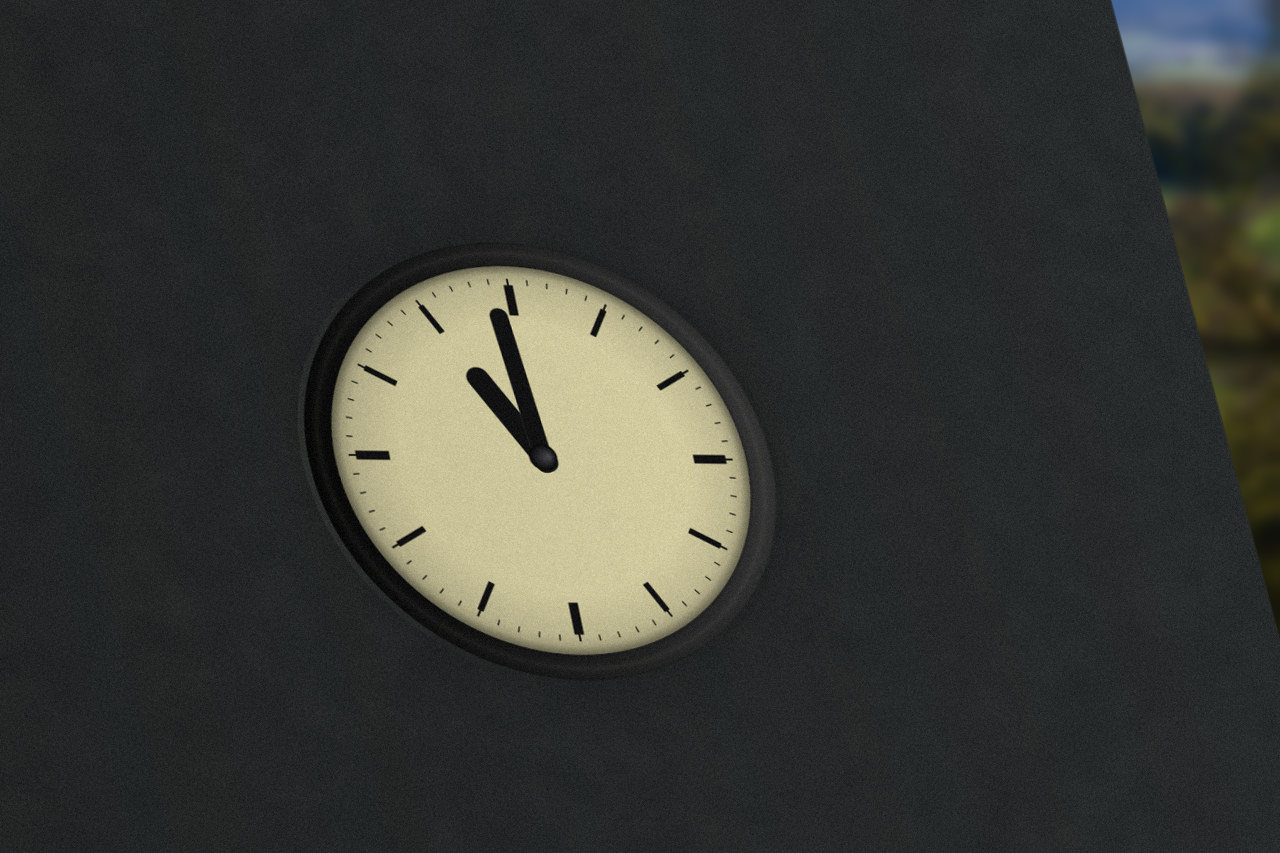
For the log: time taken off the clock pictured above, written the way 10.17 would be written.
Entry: 10.59
